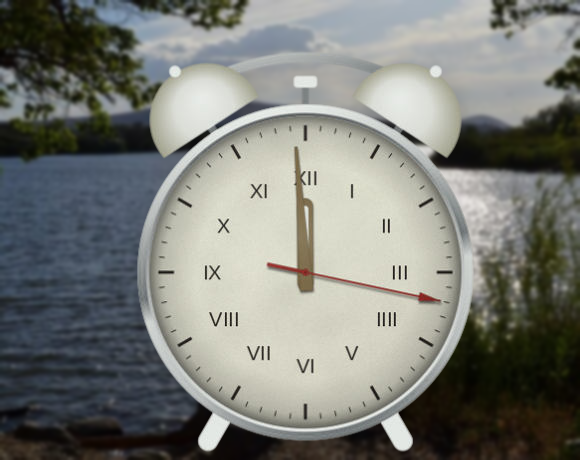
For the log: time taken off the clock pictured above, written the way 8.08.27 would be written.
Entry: 11.59.17
